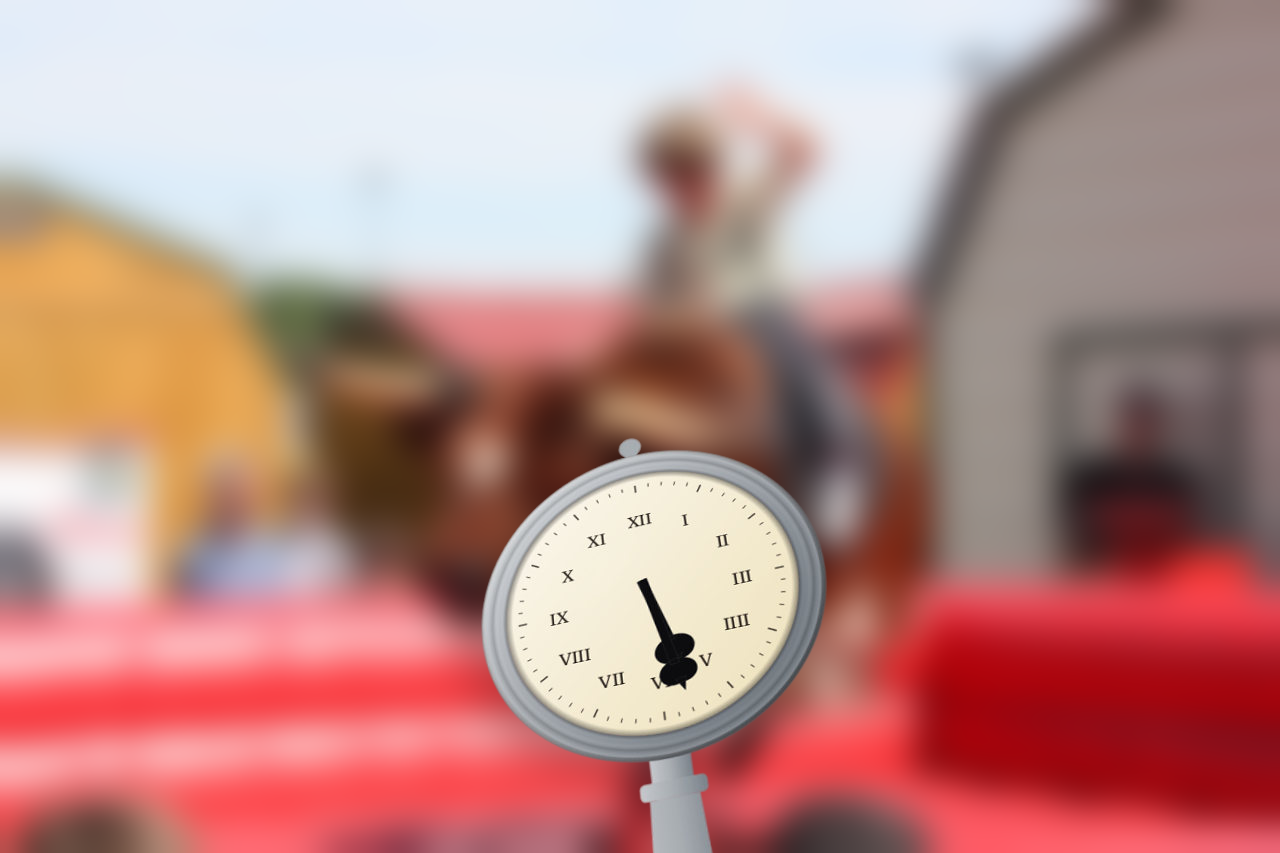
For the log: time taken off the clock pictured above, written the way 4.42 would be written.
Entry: 5.28
